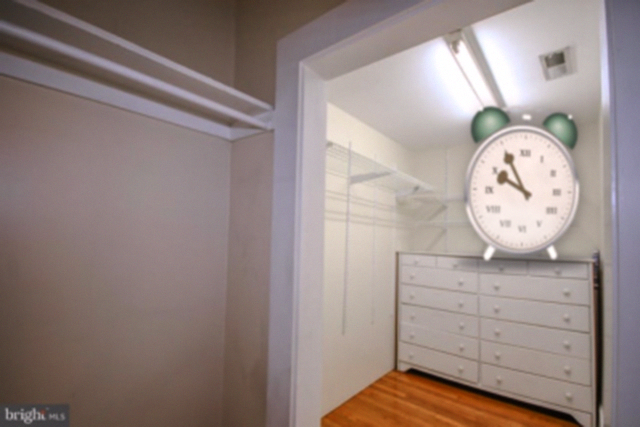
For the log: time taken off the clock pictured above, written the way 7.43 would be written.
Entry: 9.55
